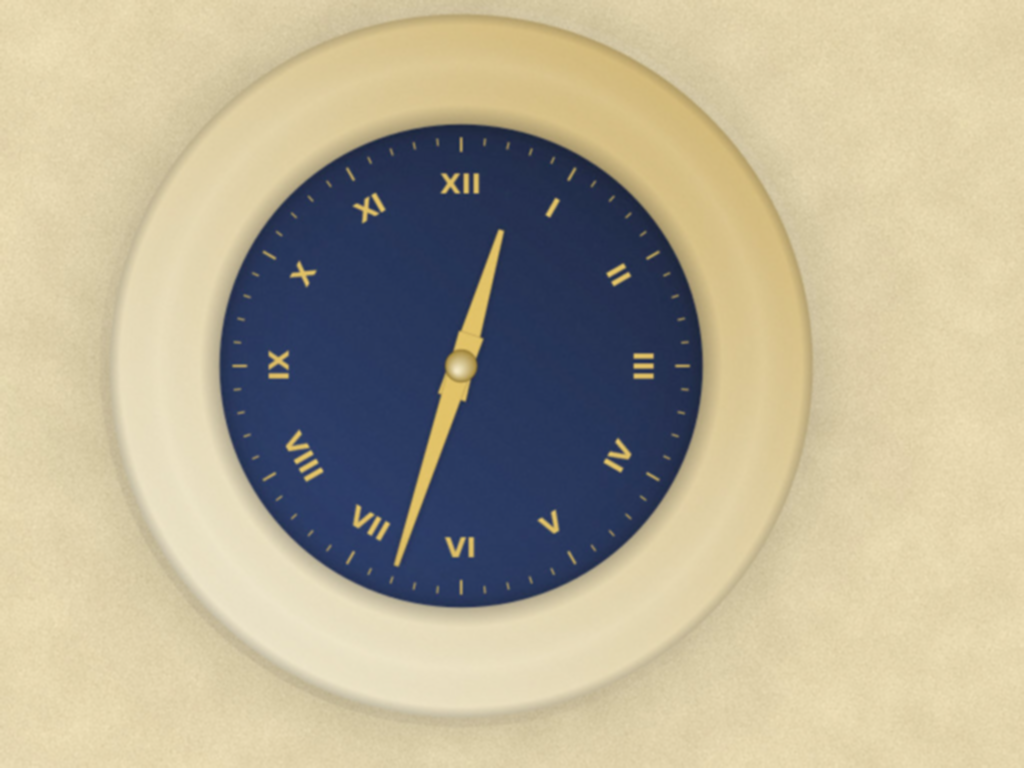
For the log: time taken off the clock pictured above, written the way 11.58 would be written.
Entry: 12.33
